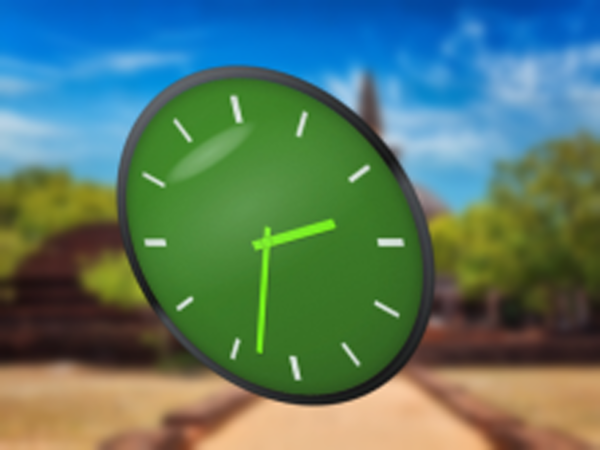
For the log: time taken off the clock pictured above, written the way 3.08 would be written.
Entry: 2.33
